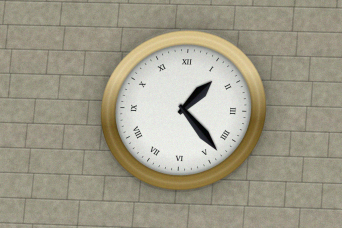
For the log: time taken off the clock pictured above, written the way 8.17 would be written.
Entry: 1.23
